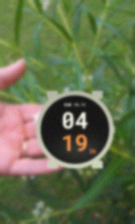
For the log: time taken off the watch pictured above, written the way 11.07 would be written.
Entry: 4.19
